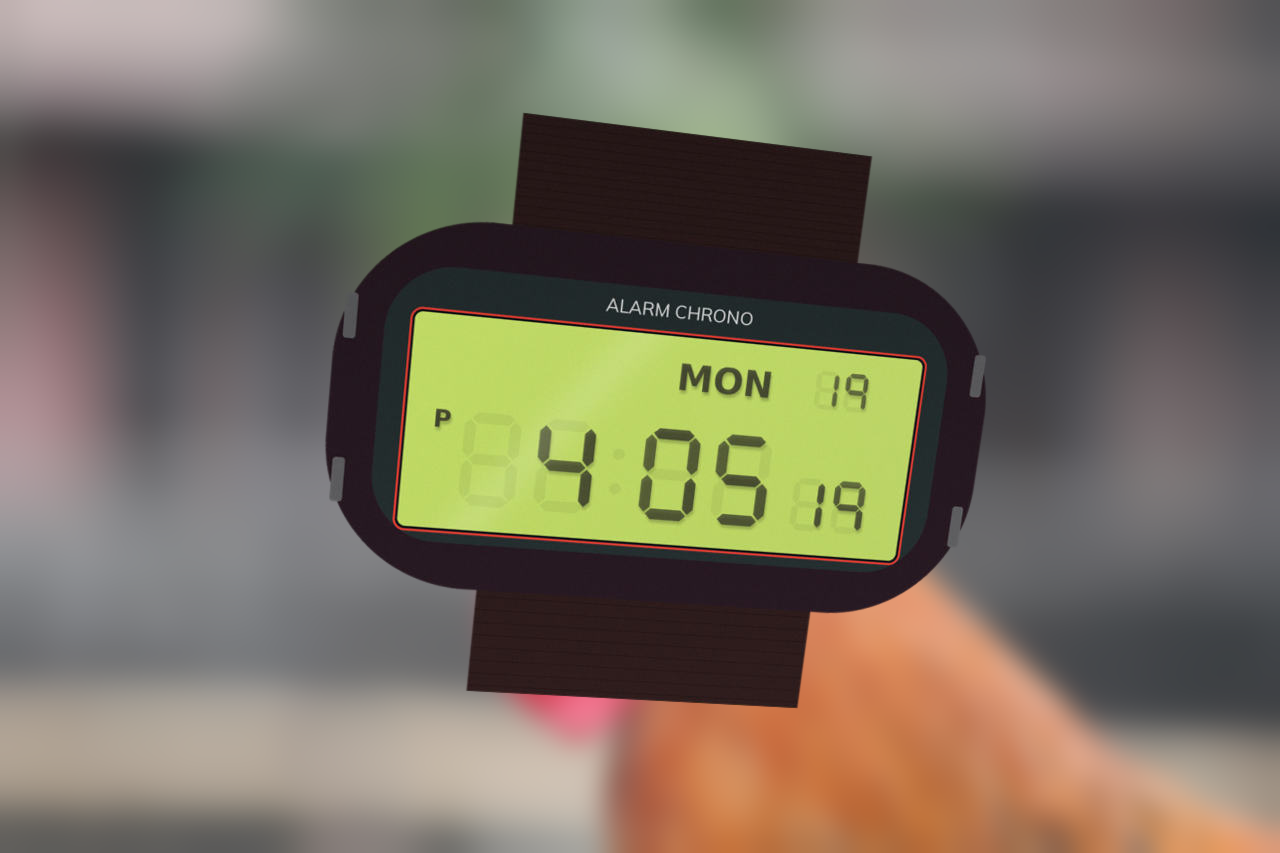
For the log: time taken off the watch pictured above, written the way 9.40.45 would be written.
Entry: 4.05.19
